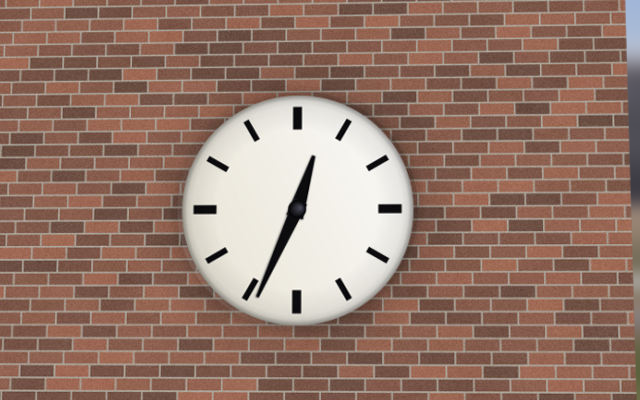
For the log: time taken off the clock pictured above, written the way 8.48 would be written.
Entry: 12.34
